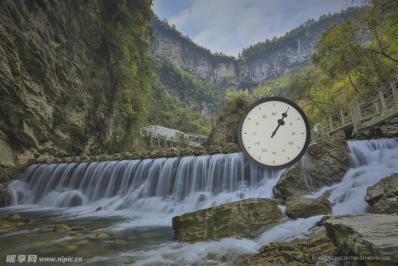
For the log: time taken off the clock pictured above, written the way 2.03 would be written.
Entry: 1.05
